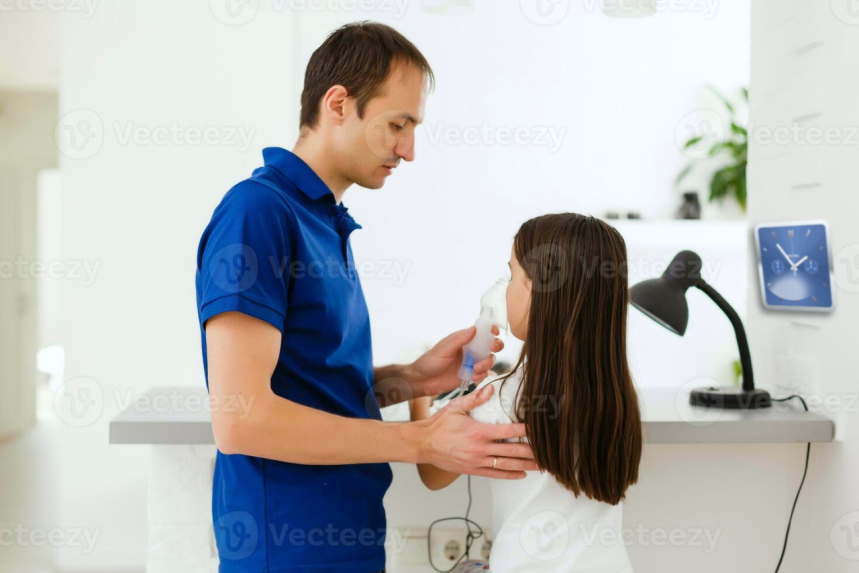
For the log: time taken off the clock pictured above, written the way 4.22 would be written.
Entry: 1.54
